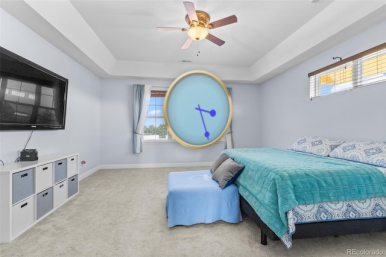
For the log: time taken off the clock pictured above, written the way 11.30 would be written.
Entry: 3.27
